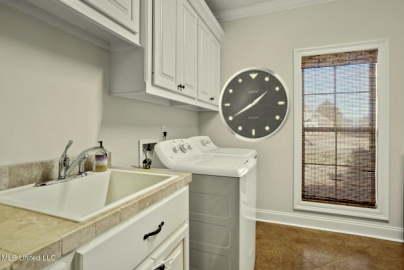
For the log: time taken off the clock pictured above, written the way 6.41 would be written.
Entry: 1.40
